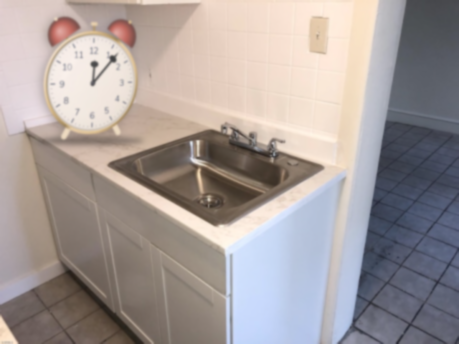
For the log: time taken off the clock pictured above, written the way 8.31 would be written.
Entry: 12.07
